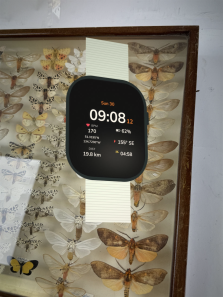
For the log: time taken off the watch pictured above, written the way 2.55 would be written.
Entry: 9.08
